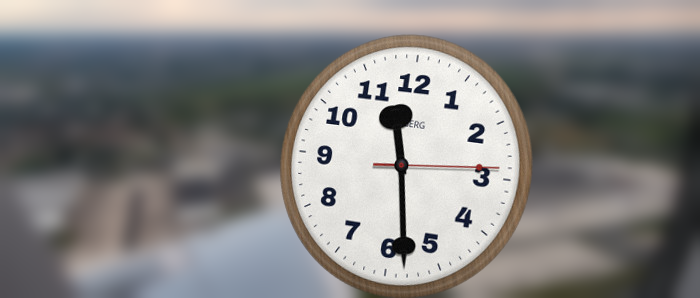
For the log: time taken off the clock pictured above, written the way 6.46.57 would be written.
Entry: 11.28.14
